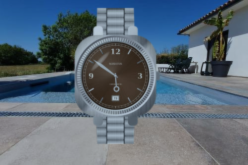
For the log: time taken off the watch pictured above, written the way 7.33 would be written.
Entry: 5.51
